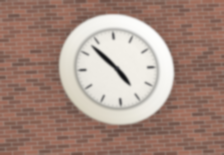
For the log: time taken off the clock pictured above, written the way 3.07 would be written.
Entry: 4.53
